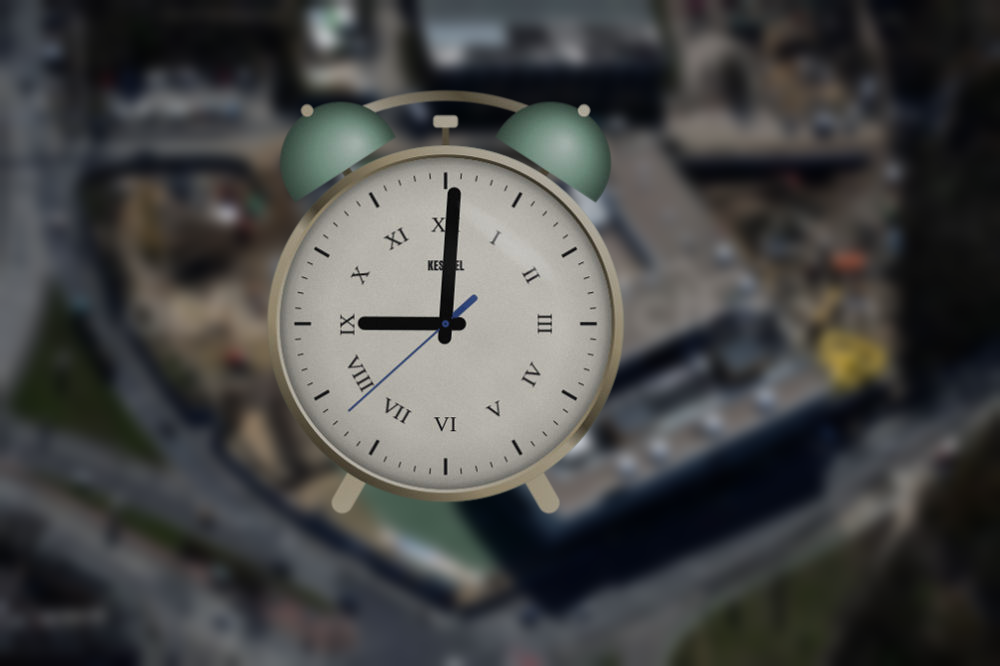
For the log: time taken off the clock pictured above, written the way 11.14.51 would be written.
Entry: 9.00.38
